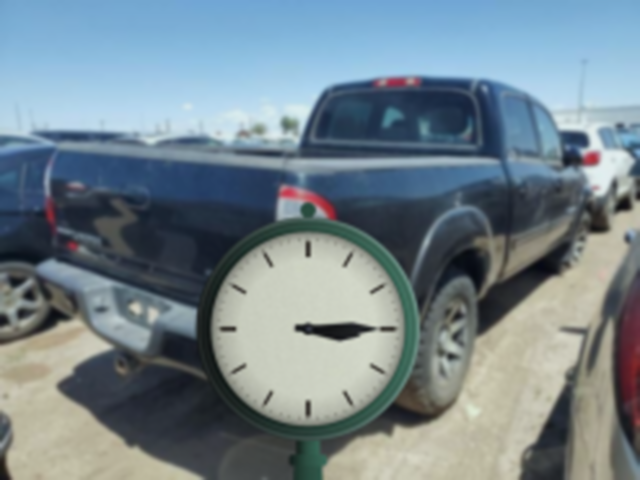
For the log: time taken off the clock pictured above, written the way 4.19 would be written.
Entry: 3.15
